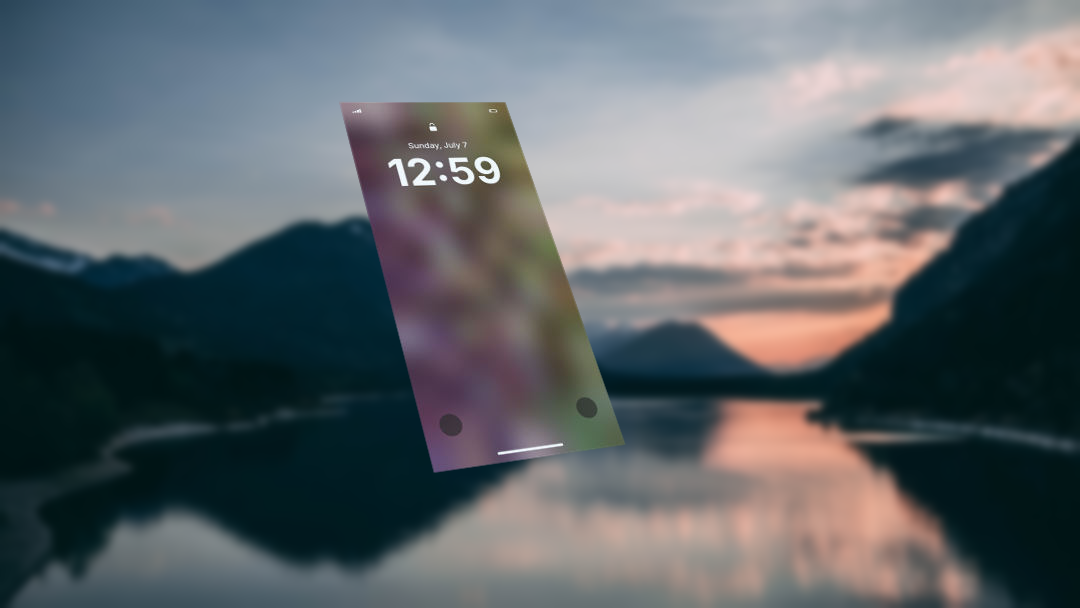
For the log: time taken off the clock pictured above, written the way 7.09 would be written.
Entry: 12.59
